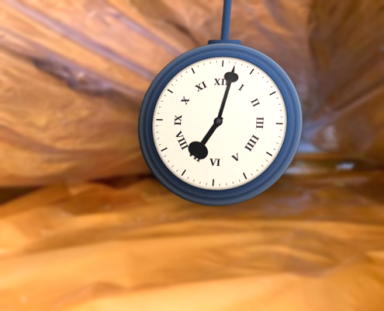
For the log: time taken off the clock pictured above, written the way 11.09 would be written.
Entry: 7.02
